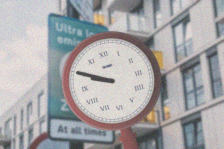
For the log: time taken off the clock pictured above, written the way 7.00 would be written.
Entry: 9.50
